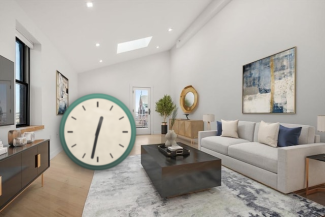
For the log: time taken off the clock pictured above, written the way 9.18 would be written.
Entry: 12.32
